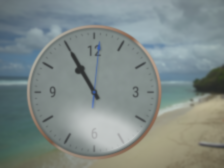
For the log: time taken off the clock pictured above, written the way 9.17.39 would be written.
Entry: 10.55.01
